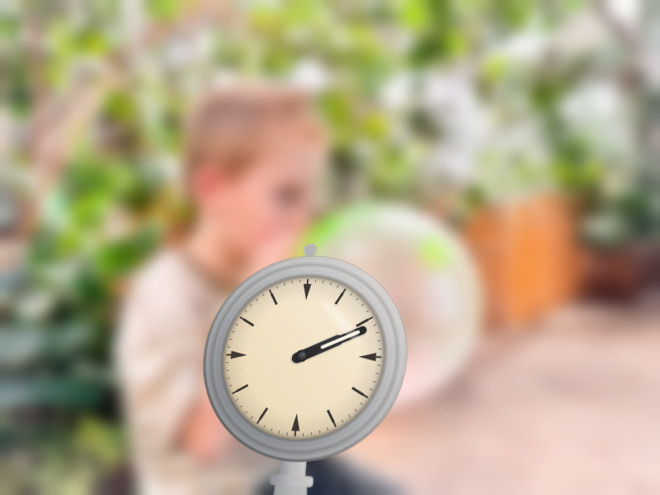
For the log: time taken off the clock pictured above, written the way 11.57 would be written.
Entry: 2.11
